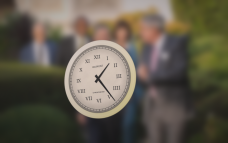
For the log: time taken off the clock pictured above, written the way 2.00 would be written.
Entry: 1.24
